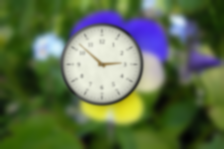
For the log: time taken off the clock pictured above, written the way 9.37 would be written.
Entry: 2.52
